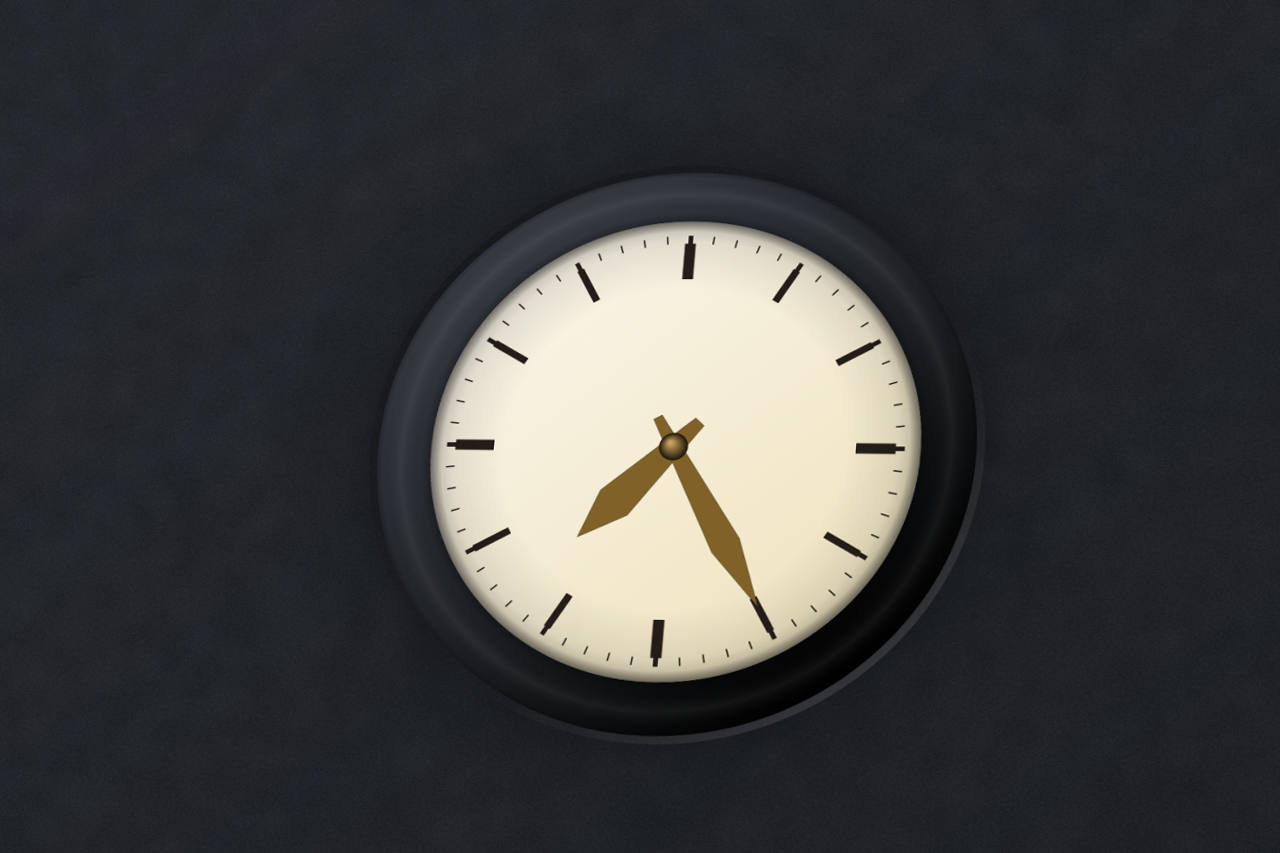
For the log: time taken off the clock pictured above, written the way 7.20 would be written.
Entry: 7.25
